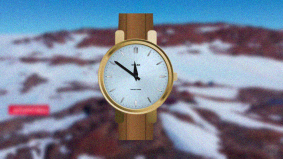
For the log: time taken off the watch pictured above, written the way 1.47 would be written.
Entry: 11.51
